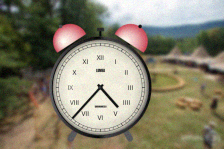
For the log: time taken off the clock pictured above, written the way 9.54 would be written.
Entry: 4.37
